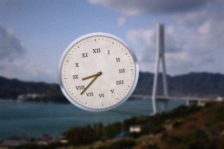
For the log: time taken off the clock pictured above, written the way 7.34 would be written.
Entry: 8.38
